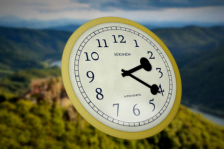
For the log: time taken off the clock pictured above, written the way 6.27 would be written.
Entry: 2.21
